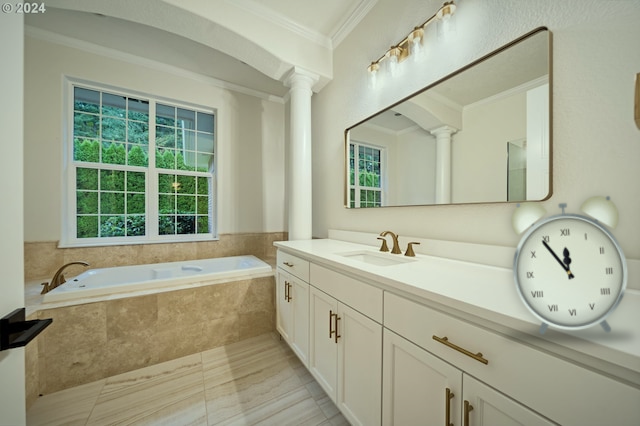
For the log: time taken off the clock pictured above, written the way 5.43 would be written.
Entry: 11.54
